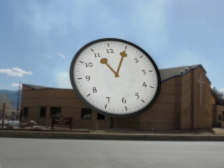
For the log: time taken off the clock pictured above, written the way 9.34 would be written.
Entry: 11.05
